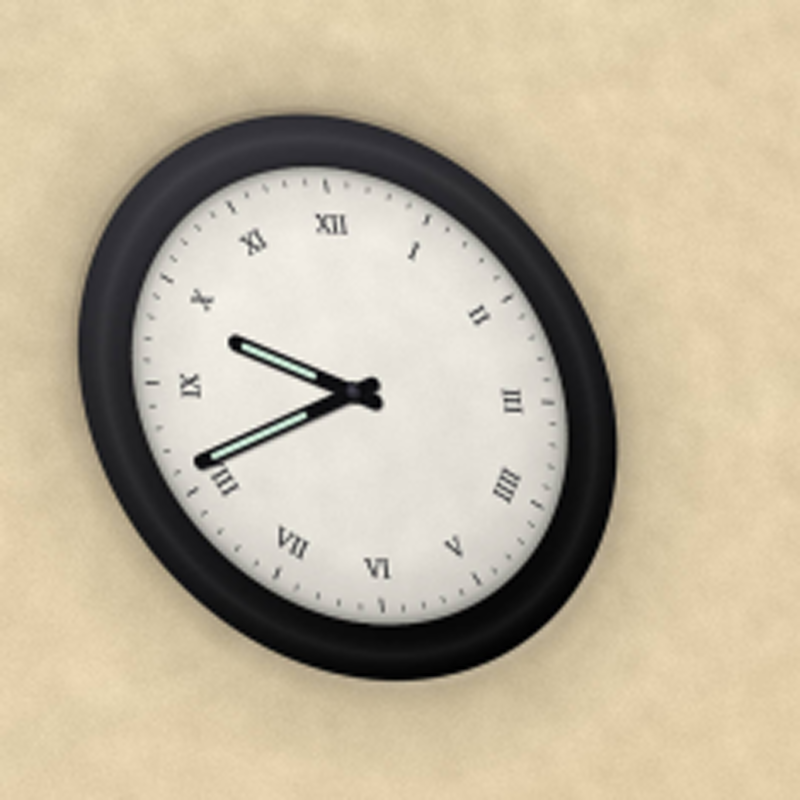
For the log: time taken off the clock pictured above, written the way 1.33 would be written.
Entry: 9.41
